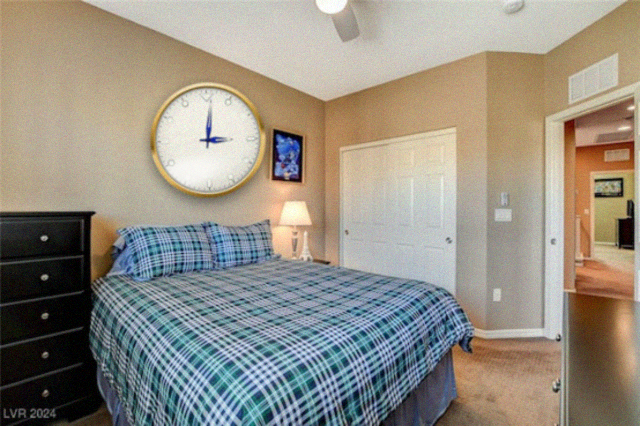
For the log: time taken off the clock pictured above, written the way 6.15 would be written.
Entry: 3.01
